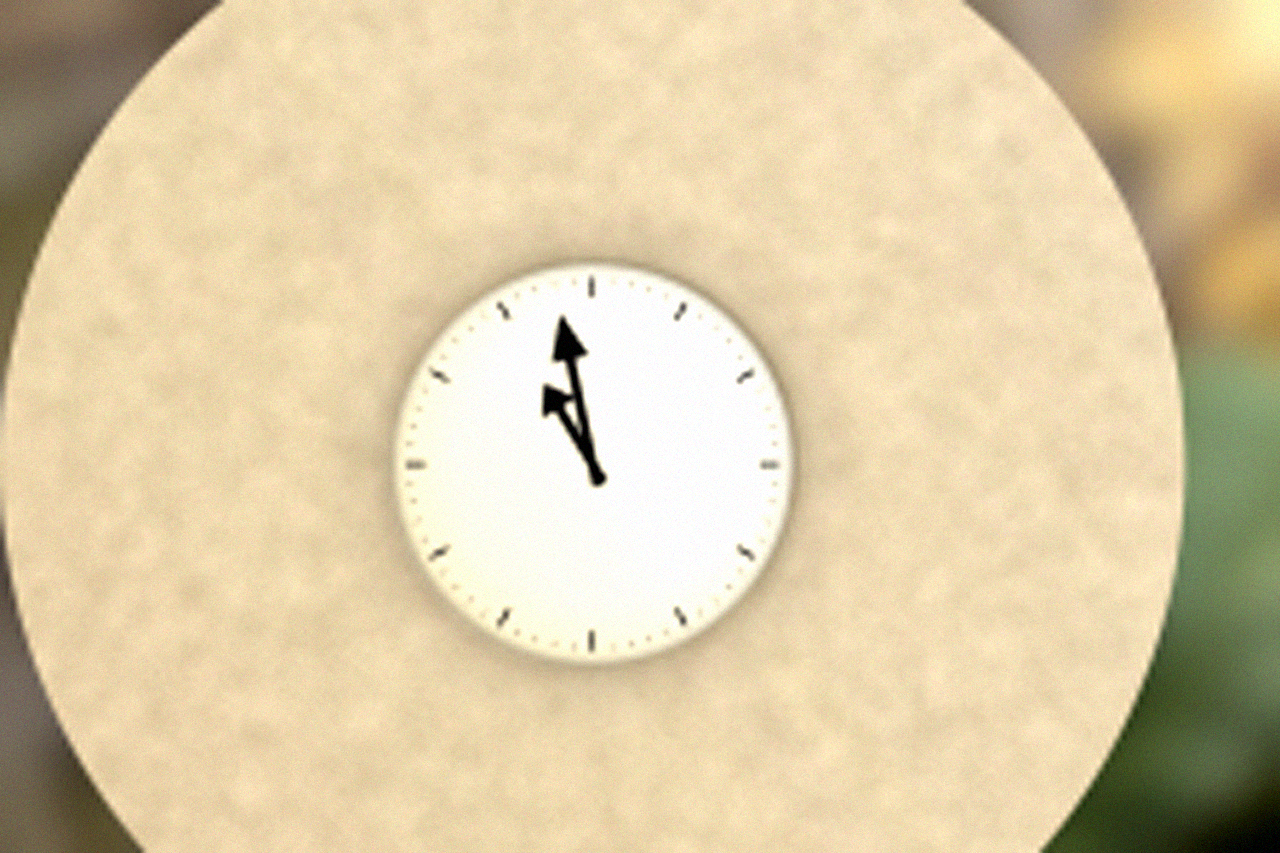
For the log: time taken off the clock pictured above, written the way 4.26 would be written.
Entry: 10.58
